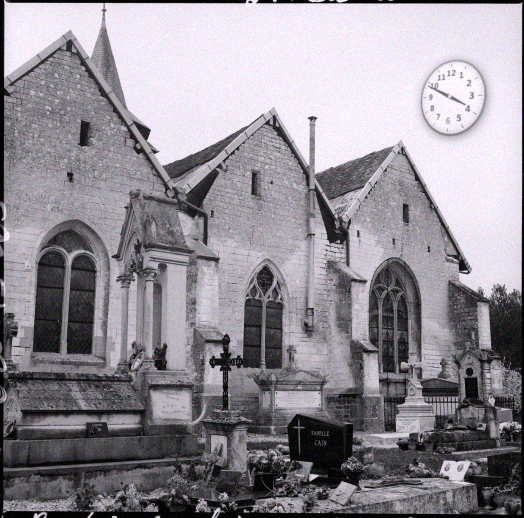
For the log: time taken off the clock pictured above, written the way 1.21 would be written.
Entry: 3.49
